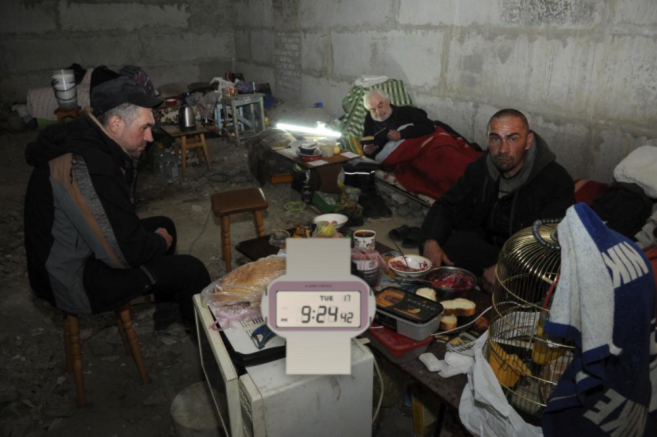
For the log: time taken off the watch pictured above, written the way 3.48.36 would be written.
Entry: 9.24.42
